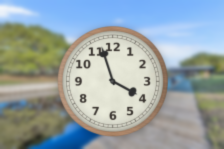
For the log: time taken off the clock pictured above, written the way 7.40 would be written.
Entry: 3.57
